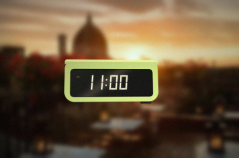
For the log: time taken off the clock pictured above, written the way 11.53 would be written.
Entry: 11.00
